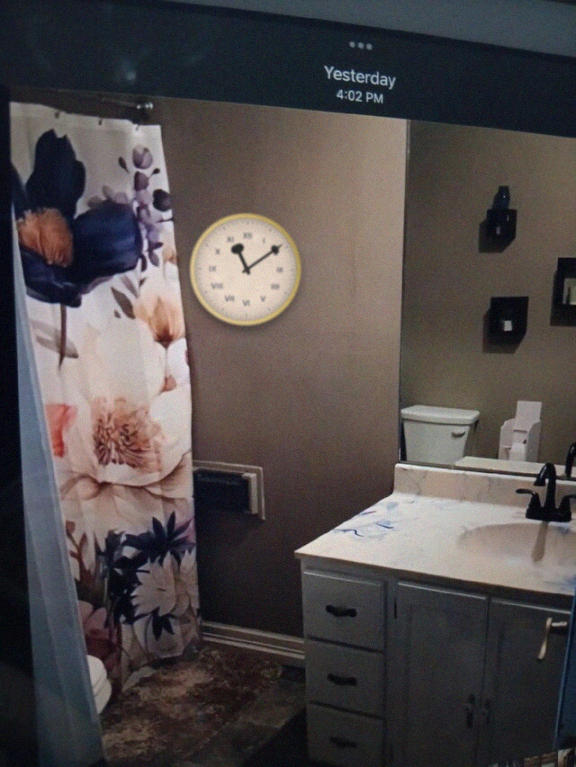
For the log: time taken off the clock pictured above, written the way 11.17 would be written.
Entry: 11.09
